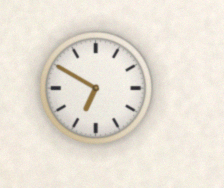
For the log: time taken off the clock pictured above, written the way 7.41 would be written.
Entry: 6.50
